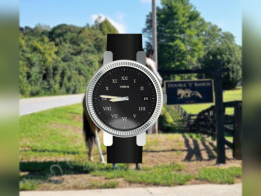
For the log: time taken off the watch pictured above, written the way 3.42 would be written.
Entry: 8.46
